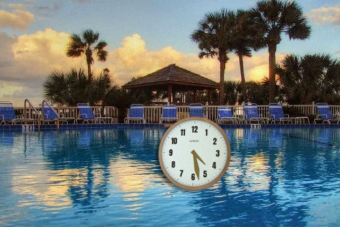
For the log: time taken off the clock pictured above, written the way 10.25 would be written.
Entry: 4.28
